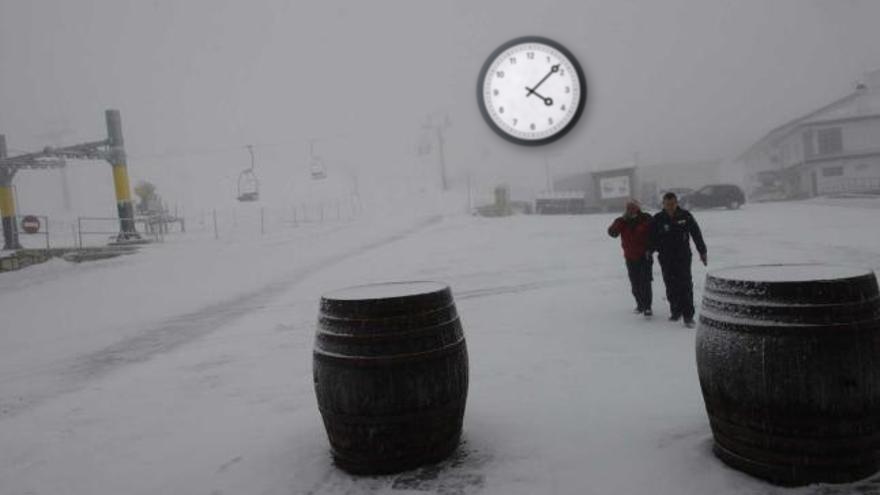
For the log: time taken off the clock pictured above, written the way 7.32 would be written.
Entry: 4.08
